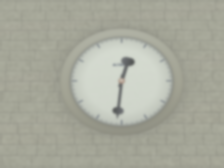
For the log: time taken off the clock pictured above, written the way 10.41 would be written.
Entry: 12.31
